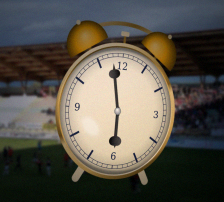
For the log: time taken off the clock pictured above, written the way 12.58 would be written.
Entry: 5.58
